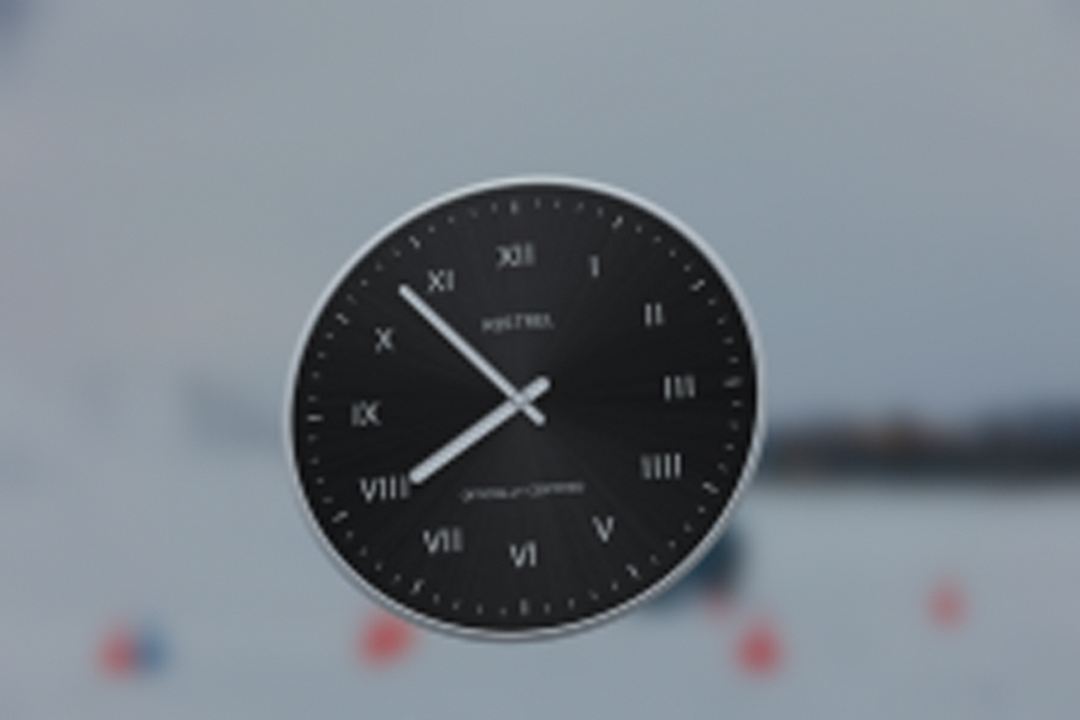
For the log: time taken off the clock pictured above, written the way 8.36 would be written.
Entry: 7.53
